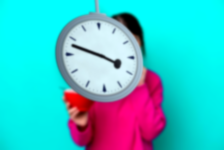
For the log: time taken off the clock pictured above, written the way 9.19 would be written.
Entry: 3.48
